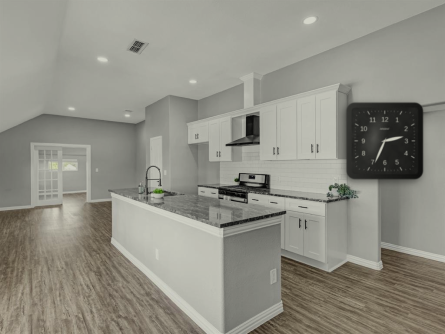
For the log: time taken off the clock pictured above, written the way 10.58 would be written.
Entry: 2.34
